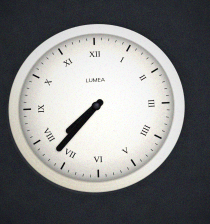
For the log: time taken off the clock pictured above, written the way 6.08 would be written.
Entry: 7.37
